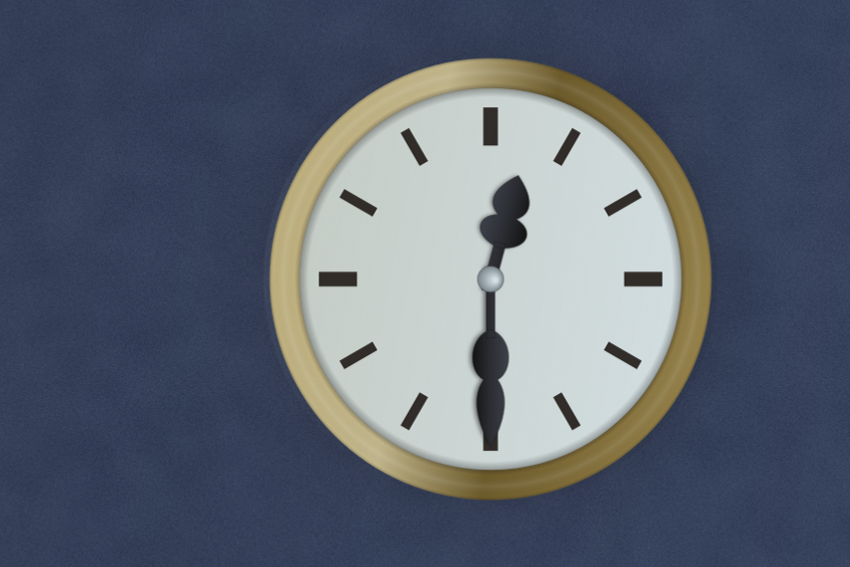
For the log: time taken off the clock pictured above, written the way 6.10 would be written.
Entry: 12.30
